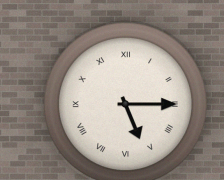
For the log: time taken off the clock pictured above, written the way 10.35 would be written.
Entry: 5.15
